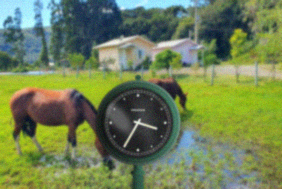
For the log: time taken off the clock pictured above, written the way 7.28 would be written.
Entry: 3.35
